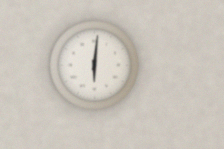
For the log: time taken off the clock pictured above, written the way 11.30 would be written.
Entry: 6.01
